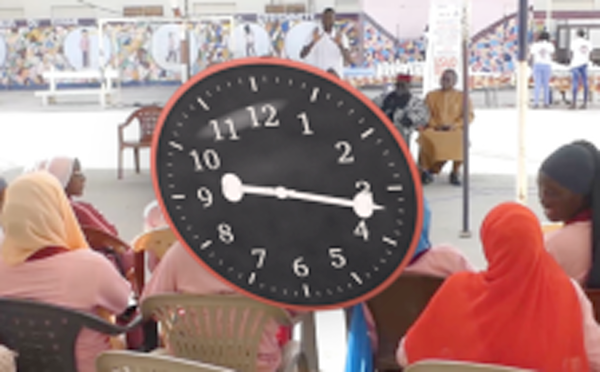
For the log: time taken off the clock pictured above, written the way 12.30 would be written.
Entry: 9.17
